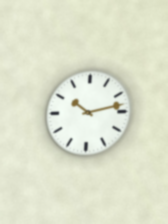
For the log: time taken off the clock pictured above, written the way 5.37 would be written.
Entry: 10.13
